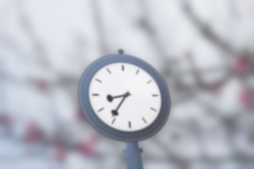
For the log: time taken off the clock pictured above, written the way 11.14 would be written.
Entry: 8.36
